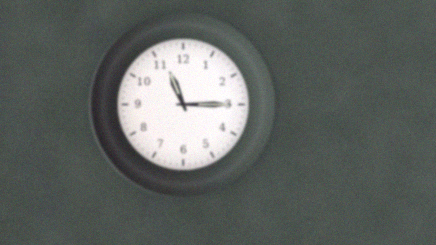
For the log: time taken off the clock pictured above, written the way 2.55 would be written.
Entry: 11.15
